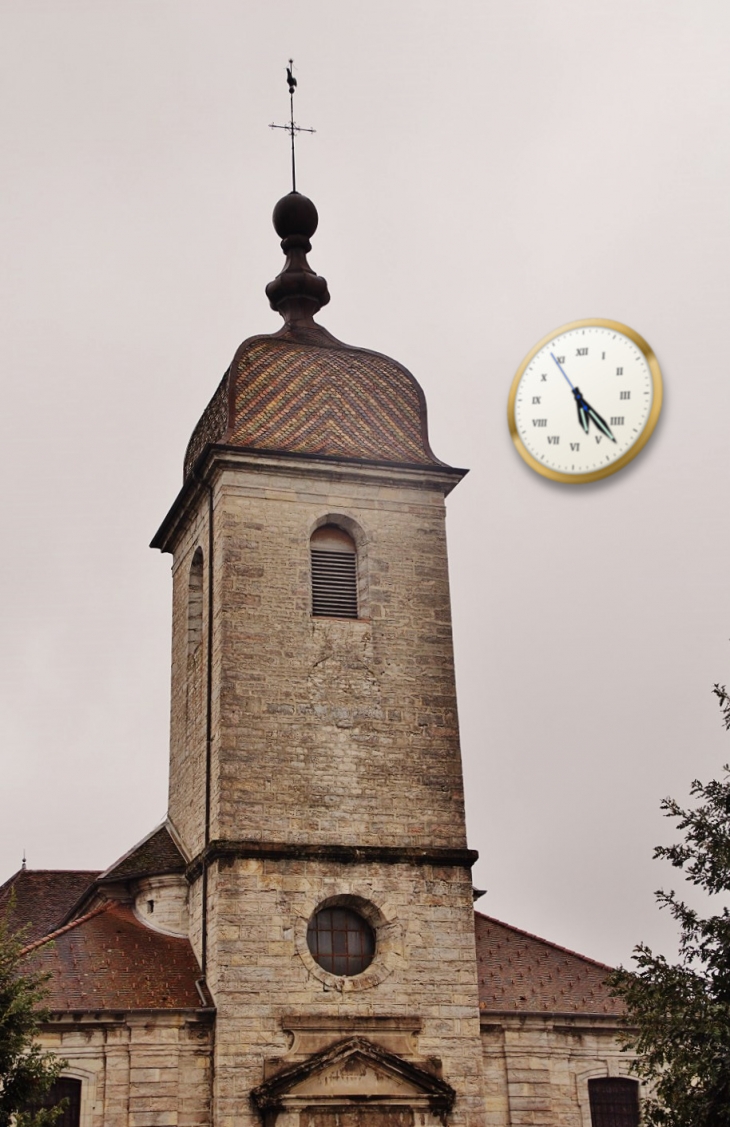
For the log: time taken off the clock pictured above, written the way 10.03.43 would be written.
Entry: 5.22.54
